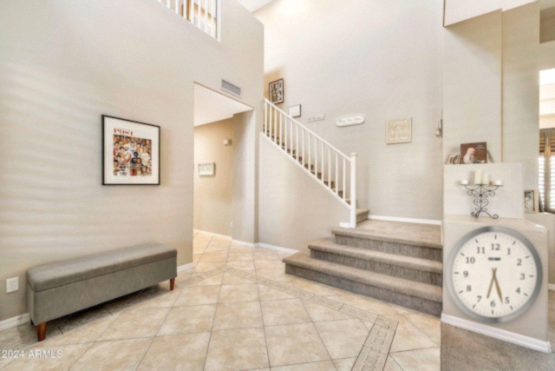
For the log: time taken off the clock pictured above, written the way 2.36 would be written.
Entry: 6.27
